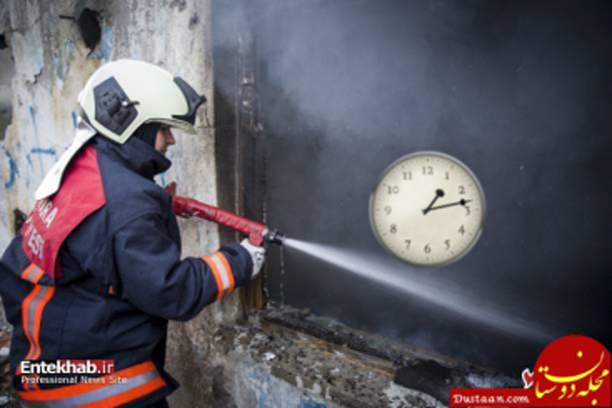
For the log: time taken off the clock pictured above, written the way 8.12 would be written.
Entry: 1.13
